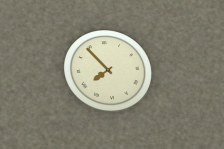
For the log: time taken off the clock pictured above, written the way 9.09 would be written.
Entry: 7.54
